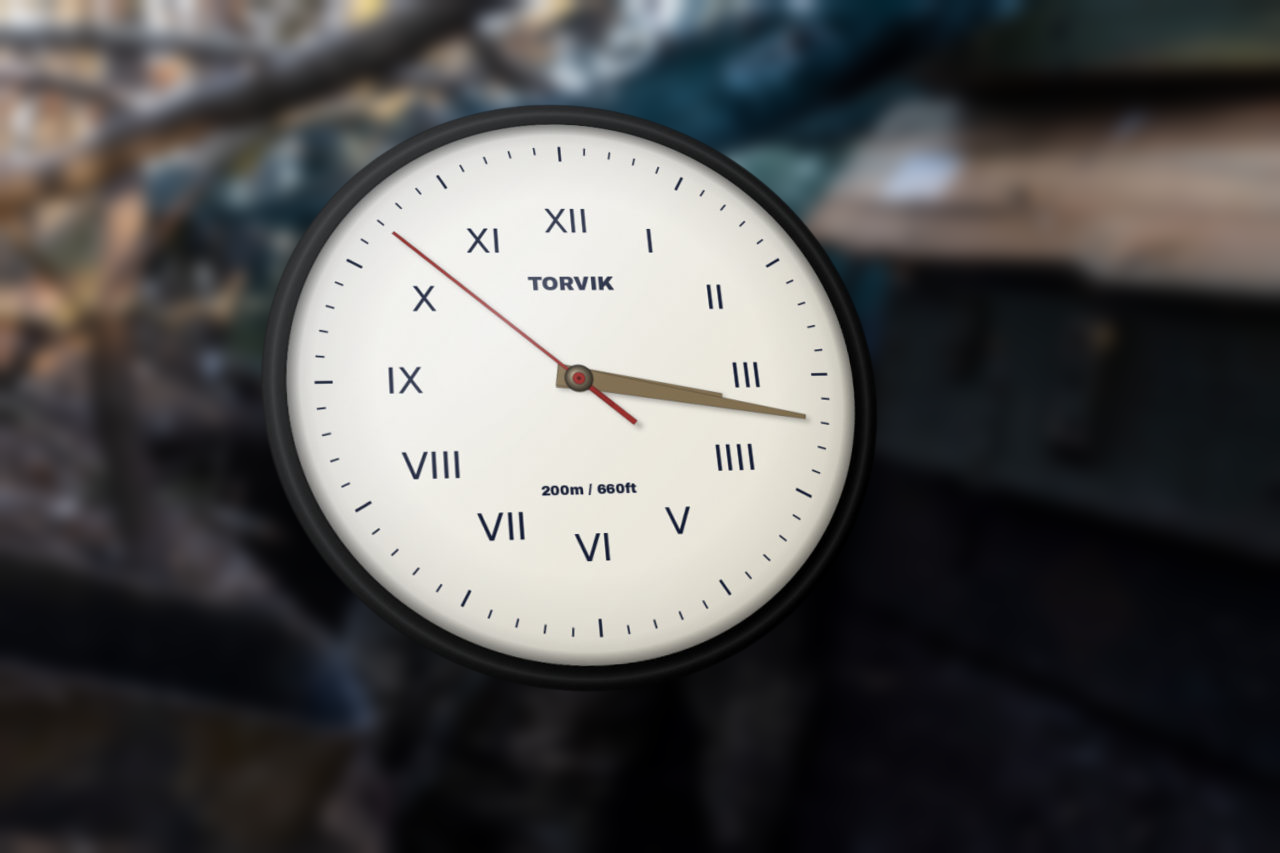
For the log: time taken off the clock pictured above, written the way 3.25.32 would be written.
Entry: 3.16.52
